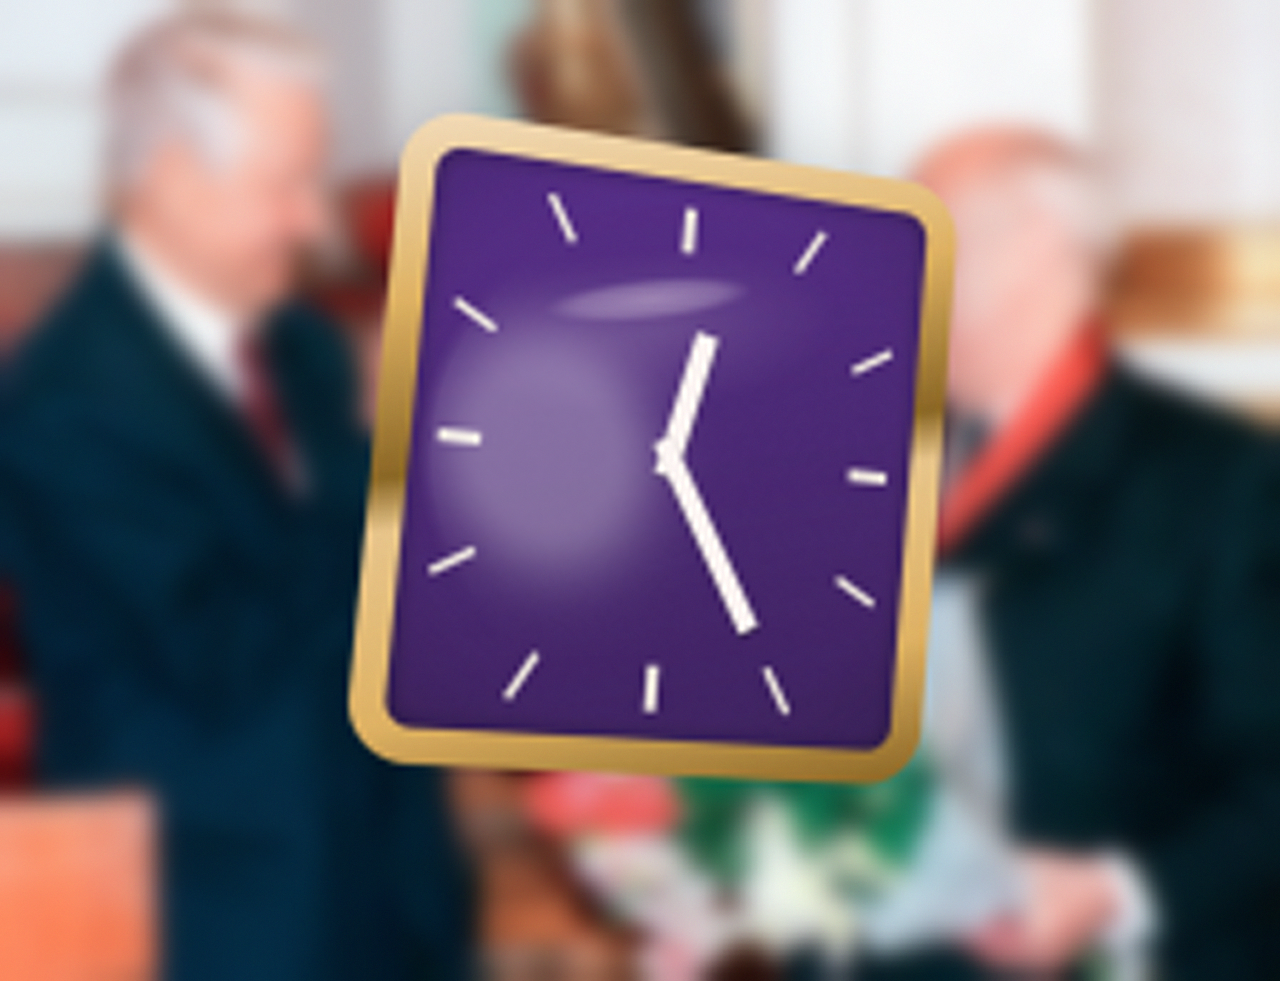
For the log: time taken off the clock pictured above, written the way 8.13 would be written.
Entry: 12.25
